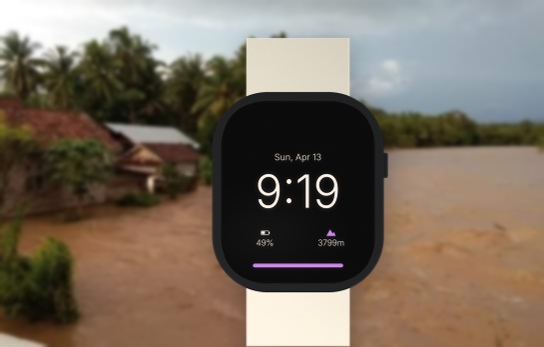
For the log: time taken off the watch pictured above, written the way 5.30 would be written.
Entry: 9.19
